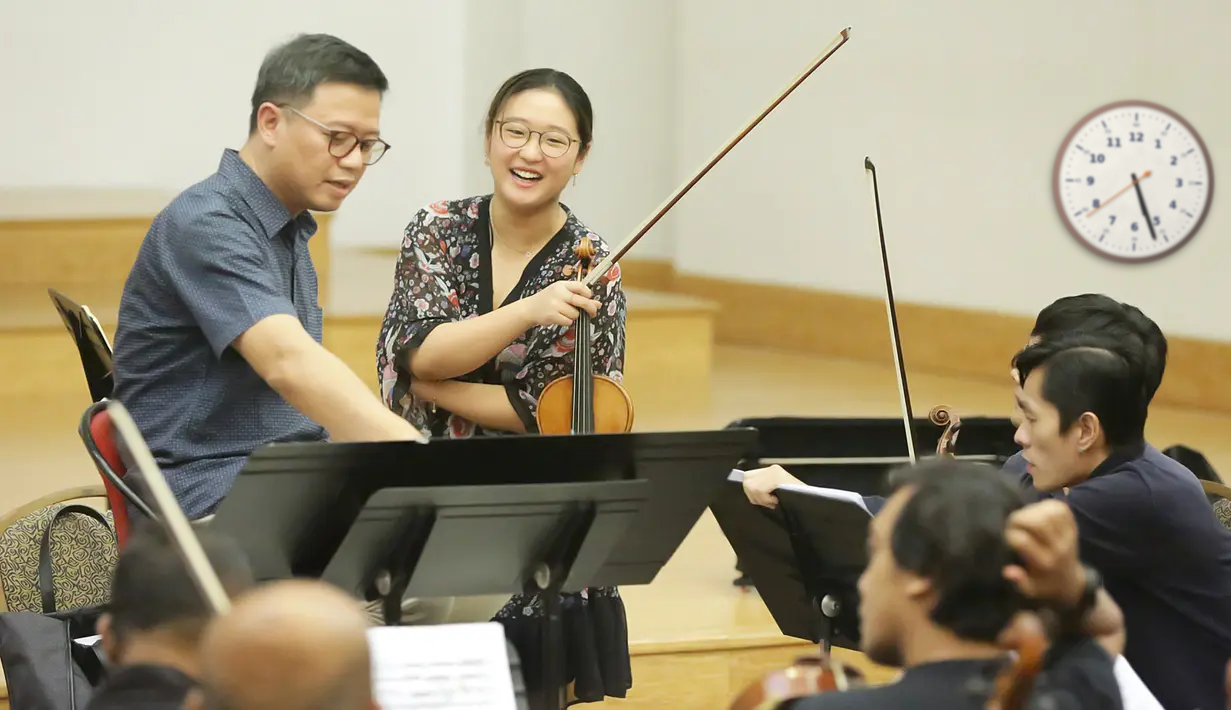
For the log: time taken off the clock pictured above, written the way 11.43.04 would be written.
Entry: 5.26.39
